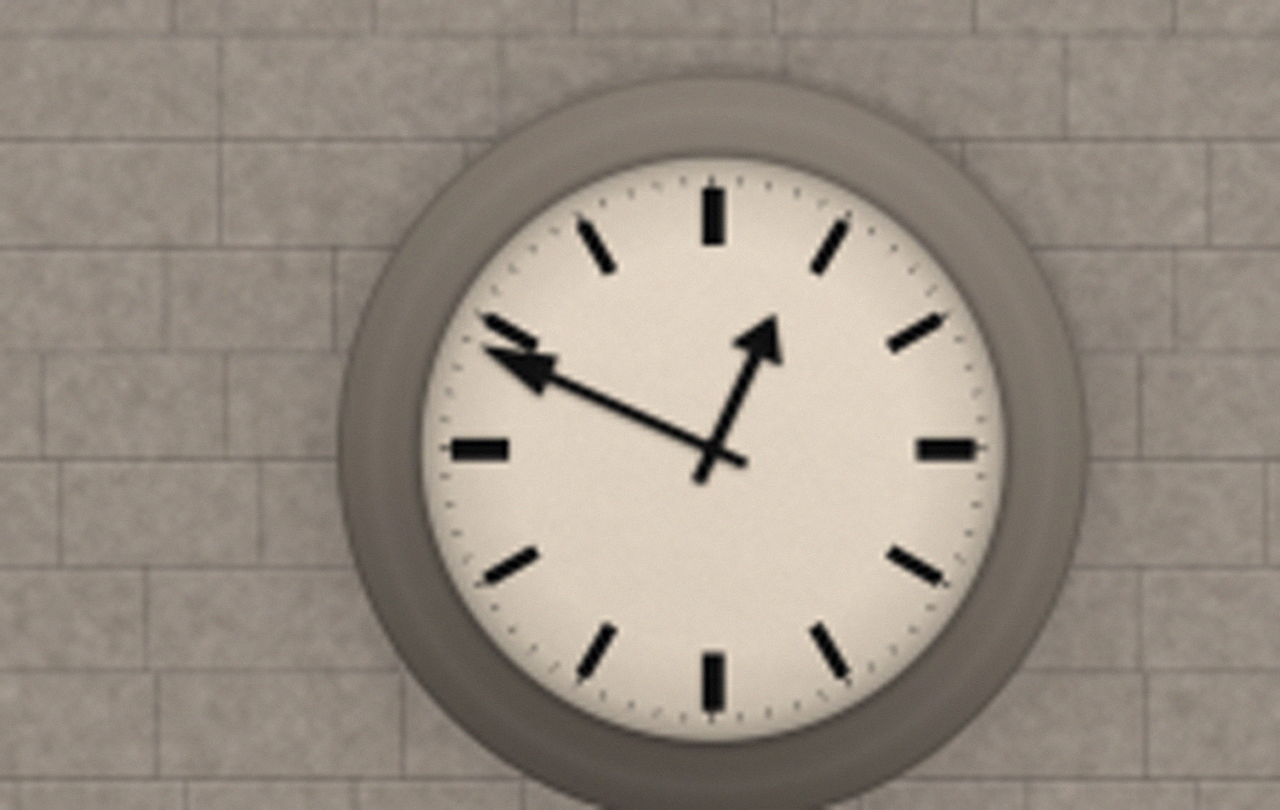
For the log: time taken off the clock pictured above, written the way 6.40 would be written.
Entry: 12.49
